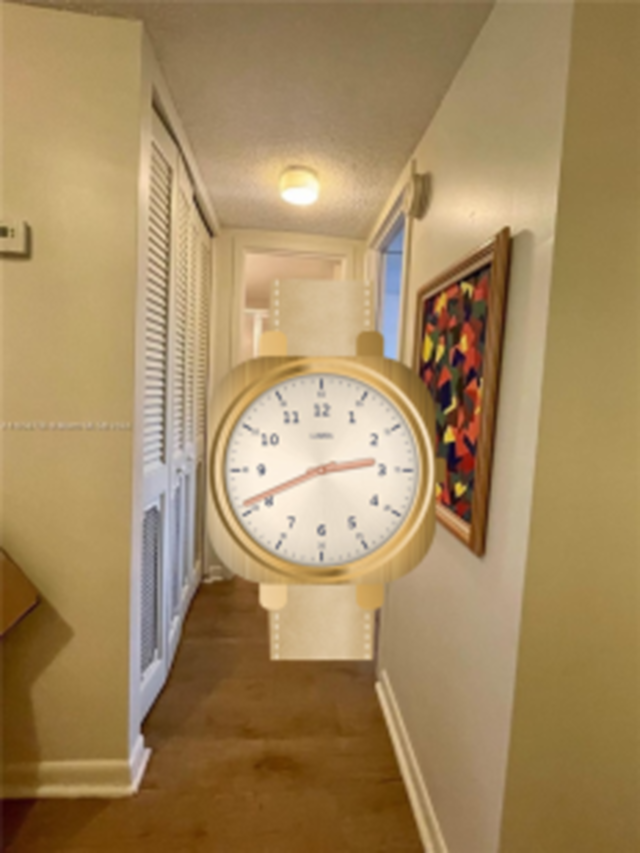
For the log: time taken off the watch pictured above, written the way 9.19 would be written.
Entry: 2.41
